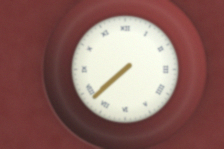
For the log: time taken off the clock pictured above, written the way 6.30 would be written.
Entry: 7.38
